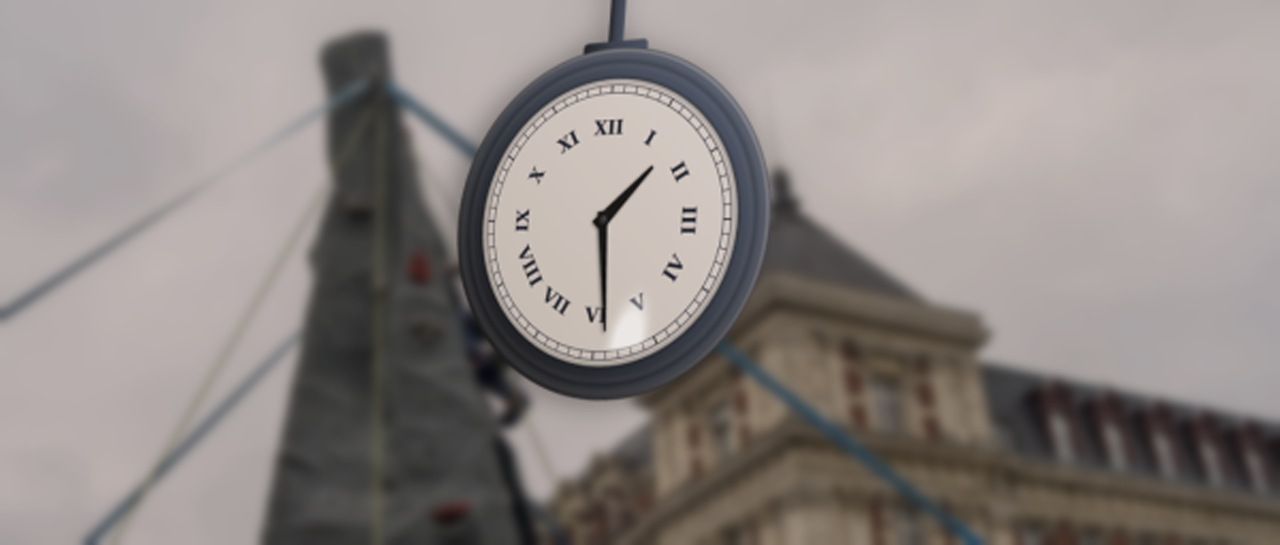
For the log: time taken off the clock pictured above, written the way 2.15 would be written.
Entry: 1.29
